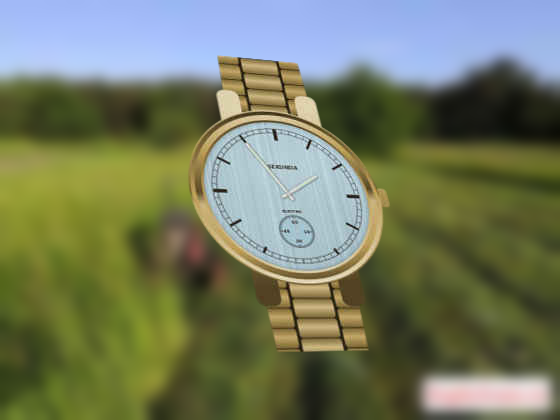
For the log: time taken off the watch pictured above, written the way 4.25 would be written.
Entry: 1.55
